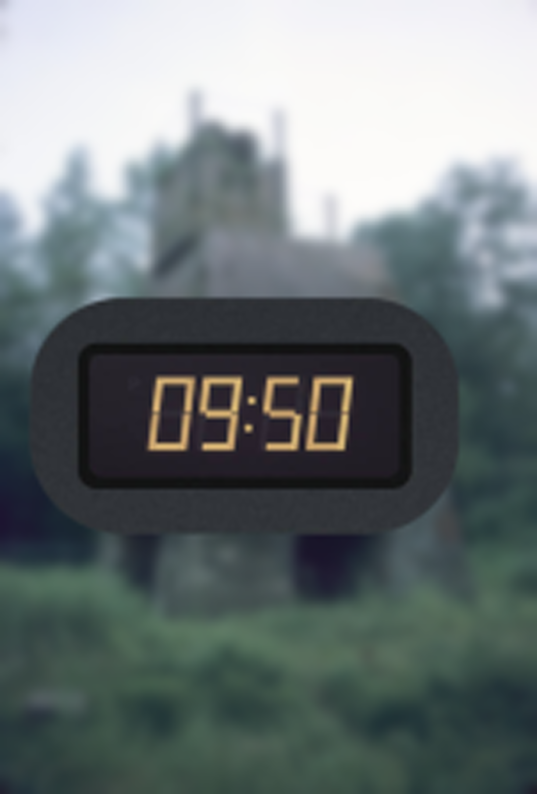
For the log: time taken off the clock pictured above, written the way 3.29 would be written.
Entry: 9.50
